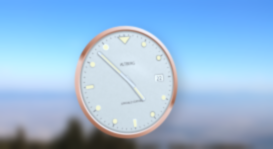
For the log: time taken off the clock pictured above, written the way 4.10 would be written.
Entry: 4.53
